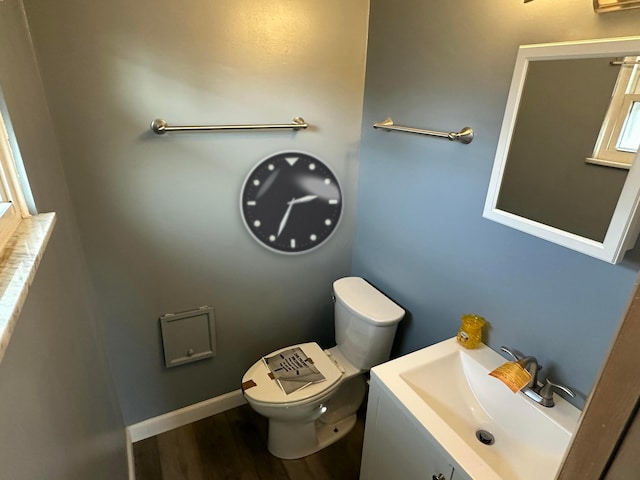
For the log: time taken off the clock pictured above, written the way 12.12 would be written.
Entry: 2.34
